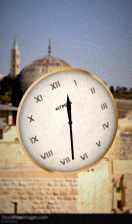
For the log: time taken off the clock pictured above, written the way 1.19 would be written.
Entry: 12.33
